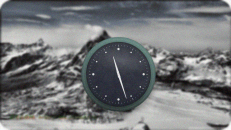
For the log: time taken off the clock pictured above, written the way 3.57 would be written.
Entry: 11.27
